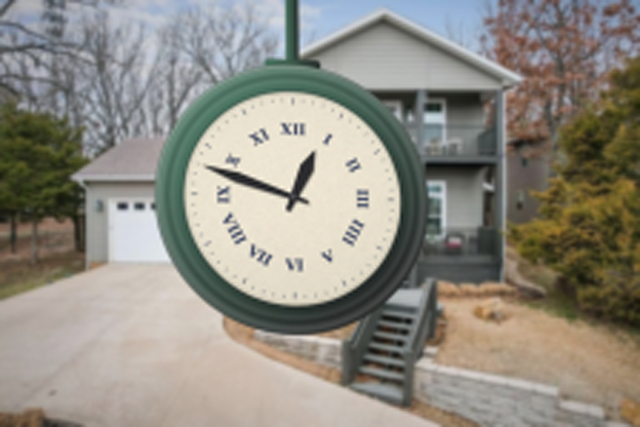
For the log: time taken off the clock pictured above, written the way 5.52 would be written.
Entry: 12.48
